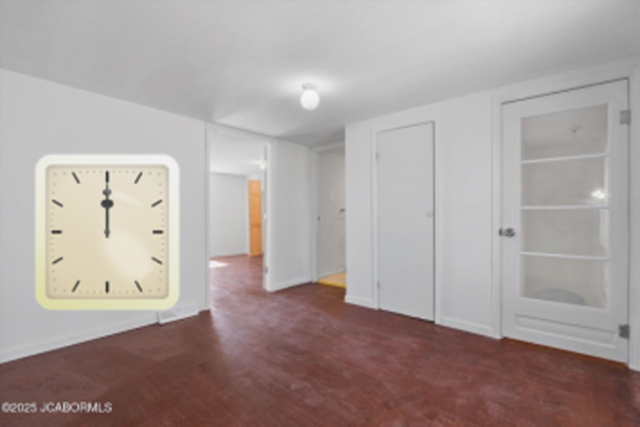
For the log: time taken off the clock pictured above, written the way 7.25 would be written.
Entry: 12.00
